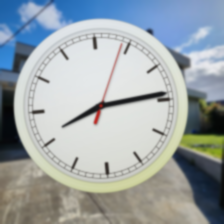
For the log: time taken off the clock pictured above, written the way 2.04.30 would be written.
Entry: 8.14.04
